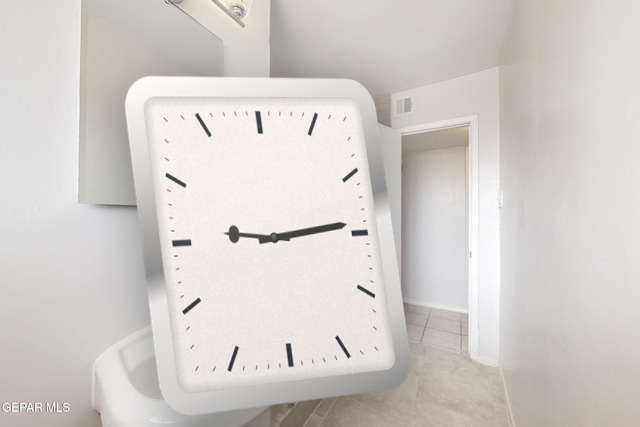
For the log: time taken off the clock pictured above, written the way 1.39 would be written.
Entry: 9.14
